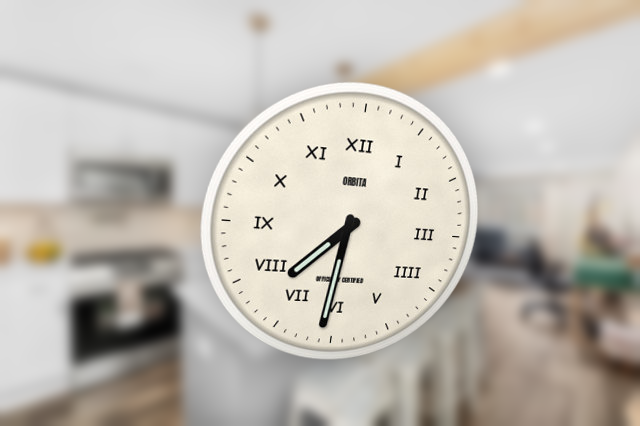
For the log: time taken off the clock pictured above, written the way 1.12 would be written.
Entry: 7.31
